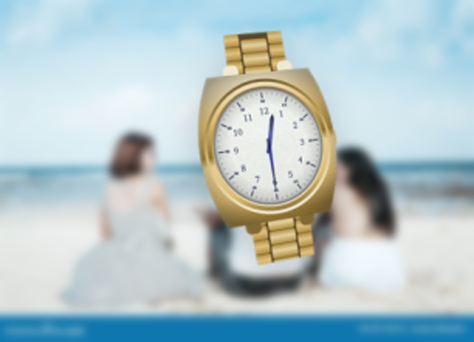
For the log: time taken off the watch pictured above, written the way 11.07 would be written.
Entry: 12.30
